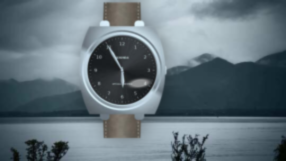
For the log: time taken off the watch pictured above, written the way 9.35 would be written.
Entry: 5.55
